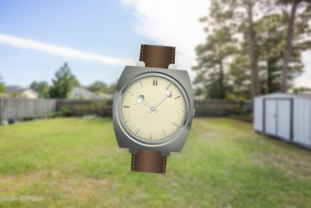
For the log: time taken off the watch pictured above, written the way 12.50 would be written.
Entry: 10.07
